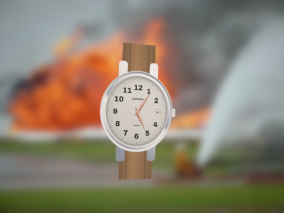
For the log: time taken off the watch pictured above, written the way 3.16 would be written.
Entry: 5.06
